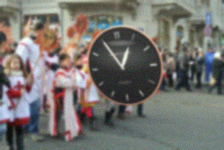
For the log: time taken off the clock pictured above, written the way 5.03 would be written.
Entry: 12.55
